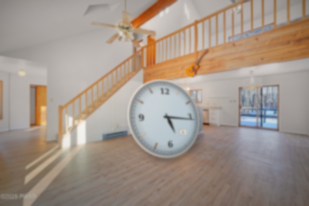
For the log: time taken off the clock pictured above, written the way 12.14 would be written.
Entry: 5.16
